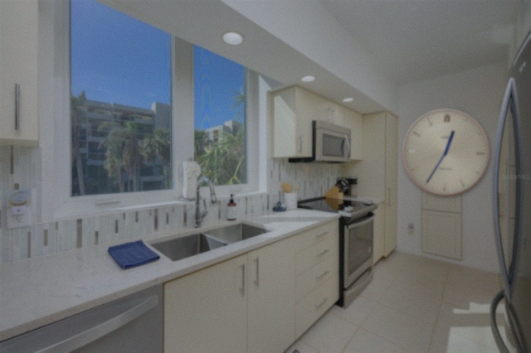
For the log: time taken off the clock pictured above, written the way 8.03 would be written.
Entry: 12.35
